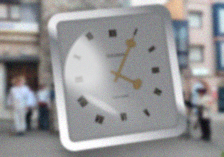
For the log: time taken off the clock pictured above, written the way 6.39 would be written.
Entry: 4.05
